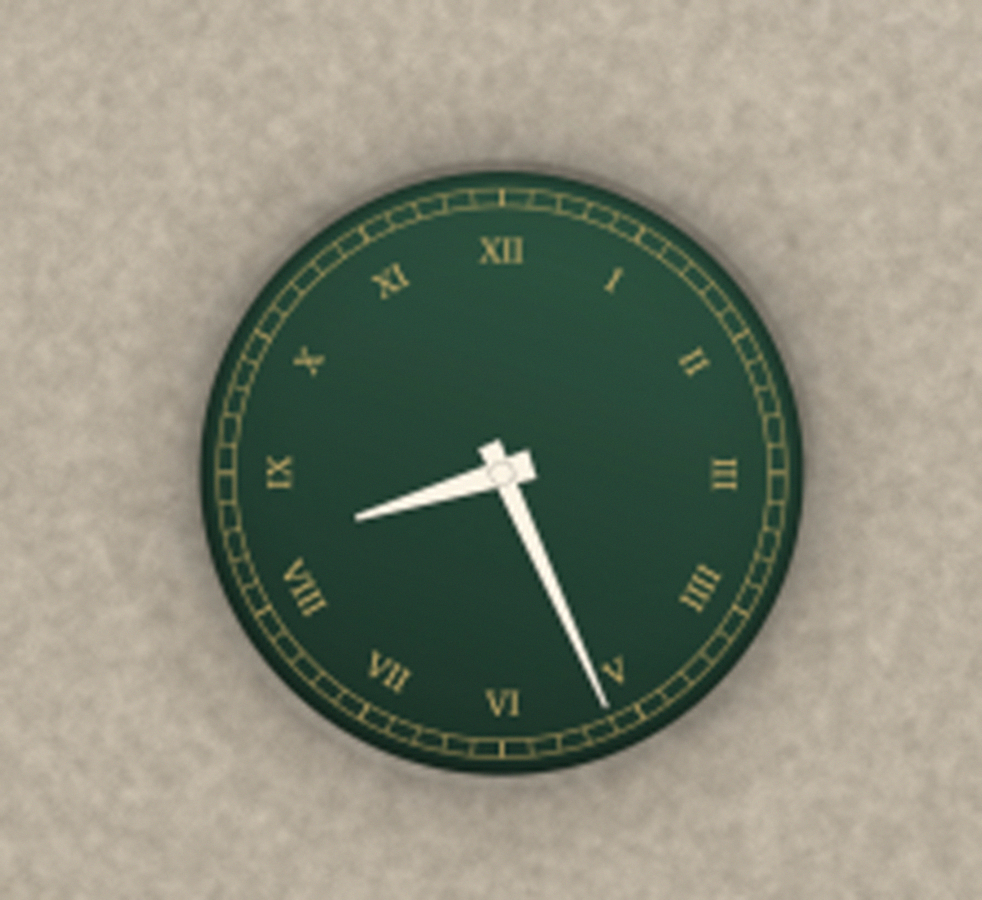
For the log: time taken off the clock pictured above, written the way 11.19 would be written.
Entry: 8.26
